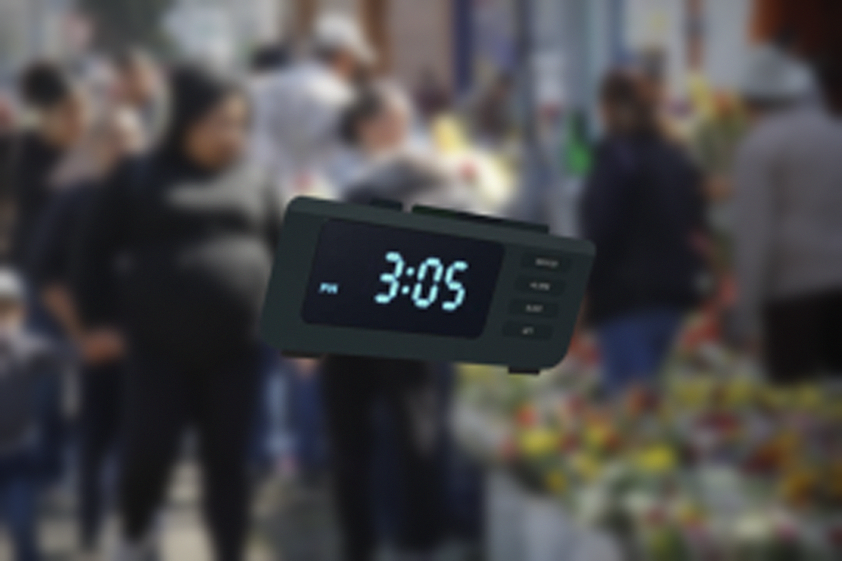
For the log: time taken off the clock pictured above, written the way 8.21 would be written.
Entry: 3.05
